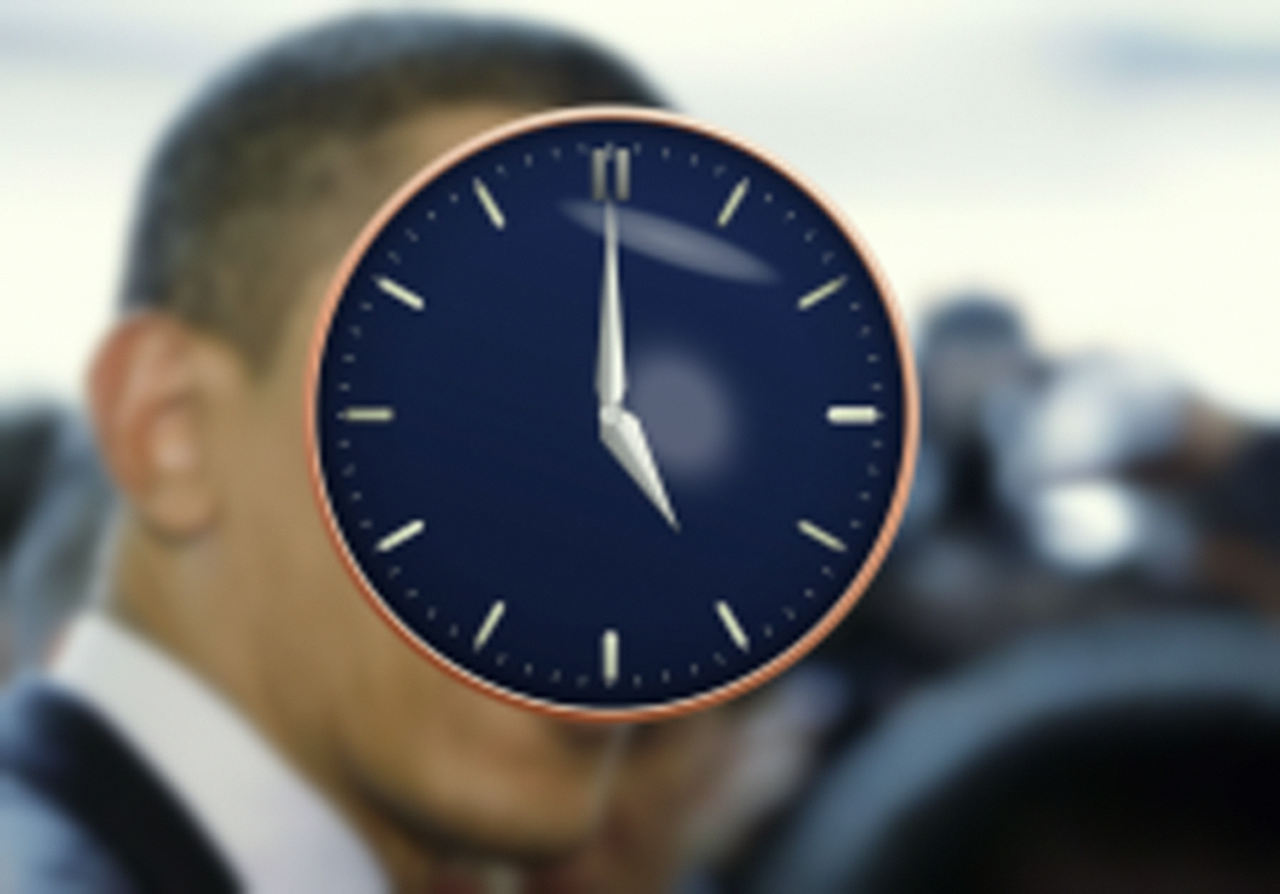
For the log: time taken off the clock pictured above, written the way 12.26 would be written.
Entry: 5.00
